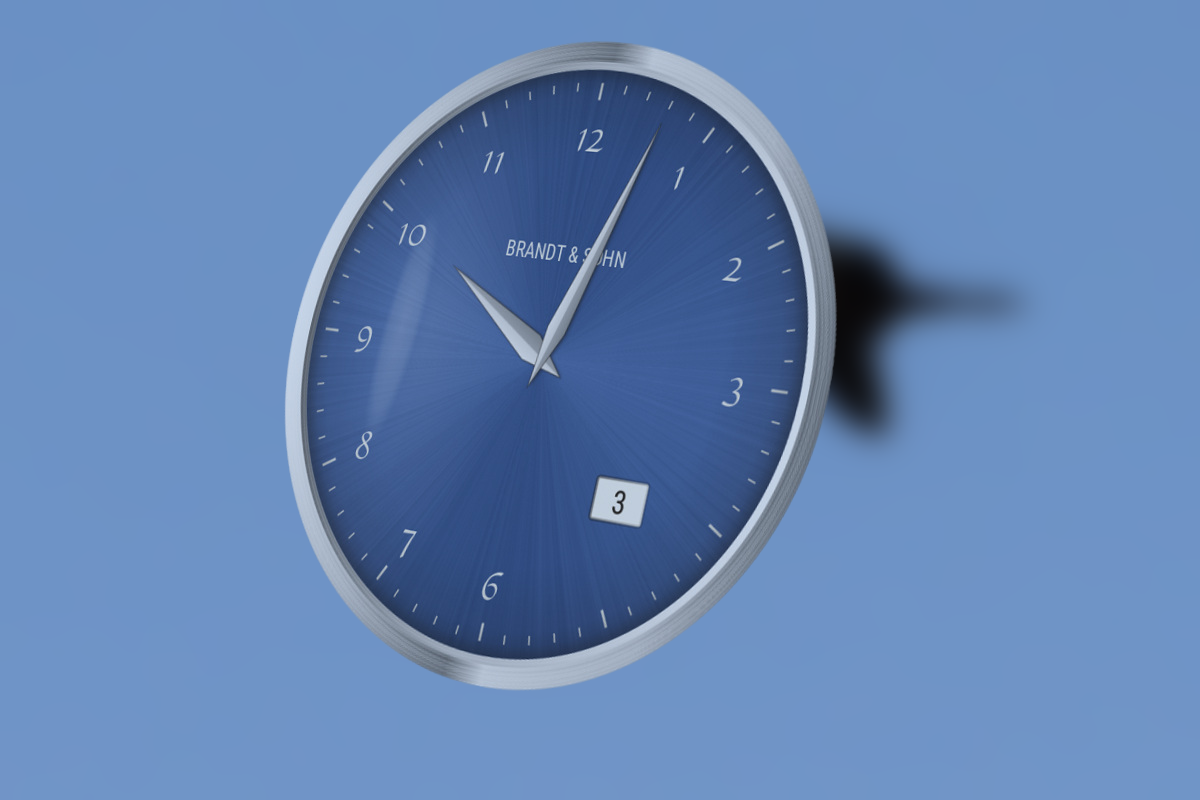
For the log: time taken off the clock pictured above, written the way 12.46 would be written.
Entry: 10.03
